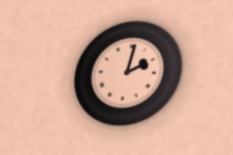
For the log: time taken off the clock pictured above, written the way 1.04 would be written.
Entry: 2.01
